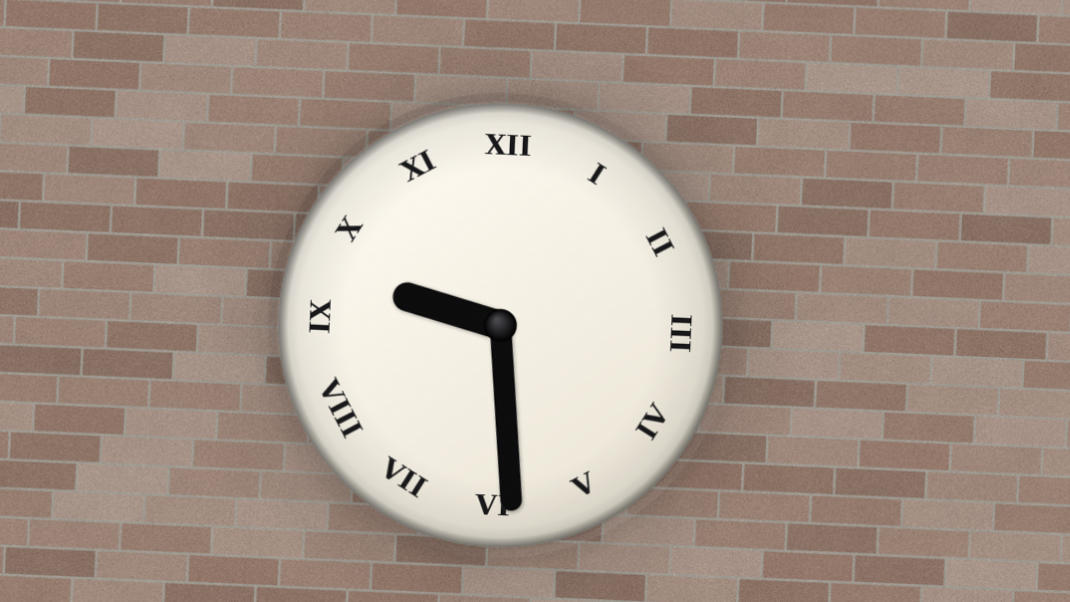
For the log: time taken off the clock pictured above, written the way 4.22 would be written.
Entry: 9.29
